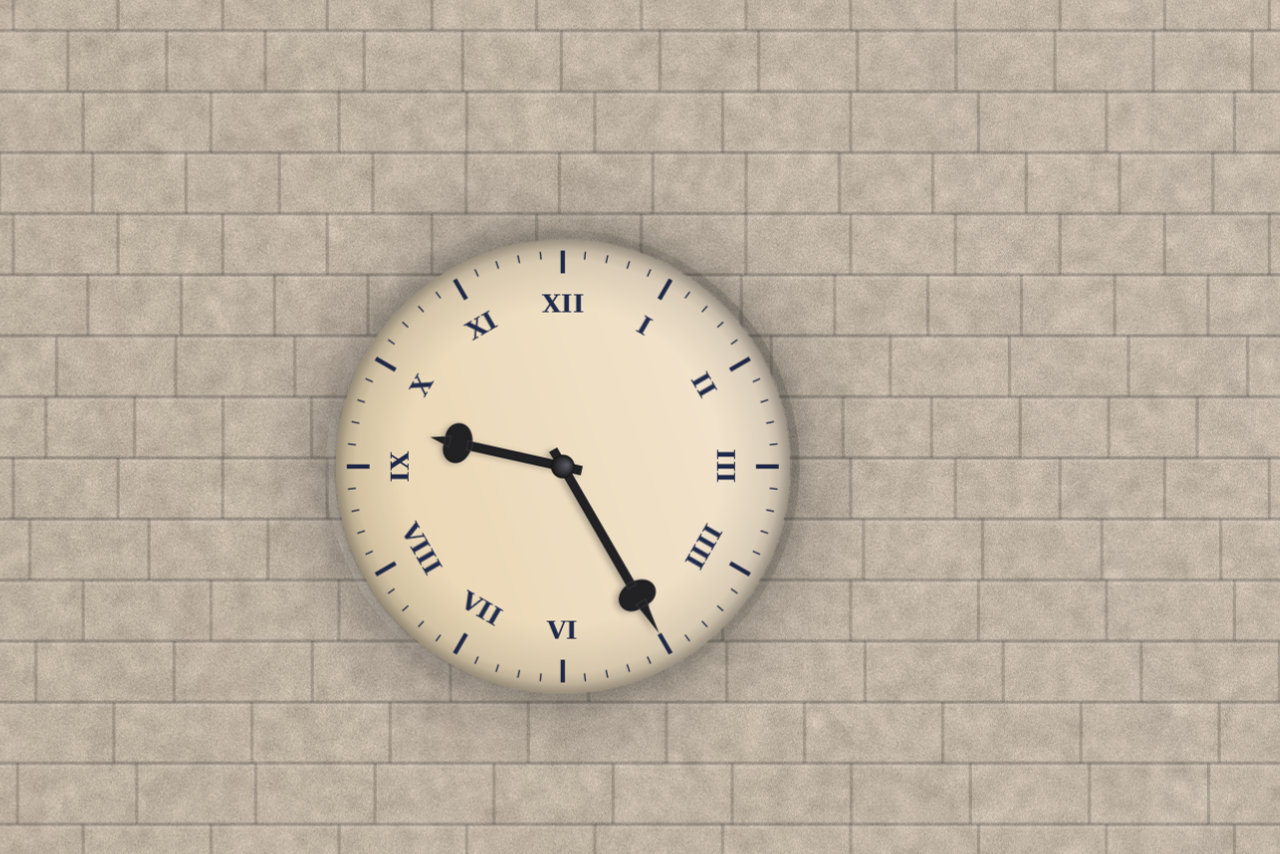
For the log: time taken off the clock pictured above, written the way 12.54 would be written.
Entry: 9.25
